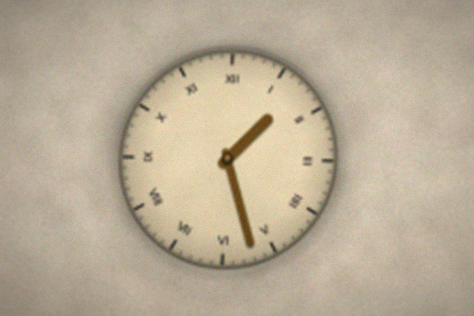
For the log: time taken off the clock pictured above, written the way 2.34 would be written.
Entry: 1.27
